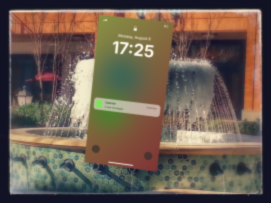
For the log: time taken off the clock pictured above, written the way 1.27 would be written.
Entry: 17.25
